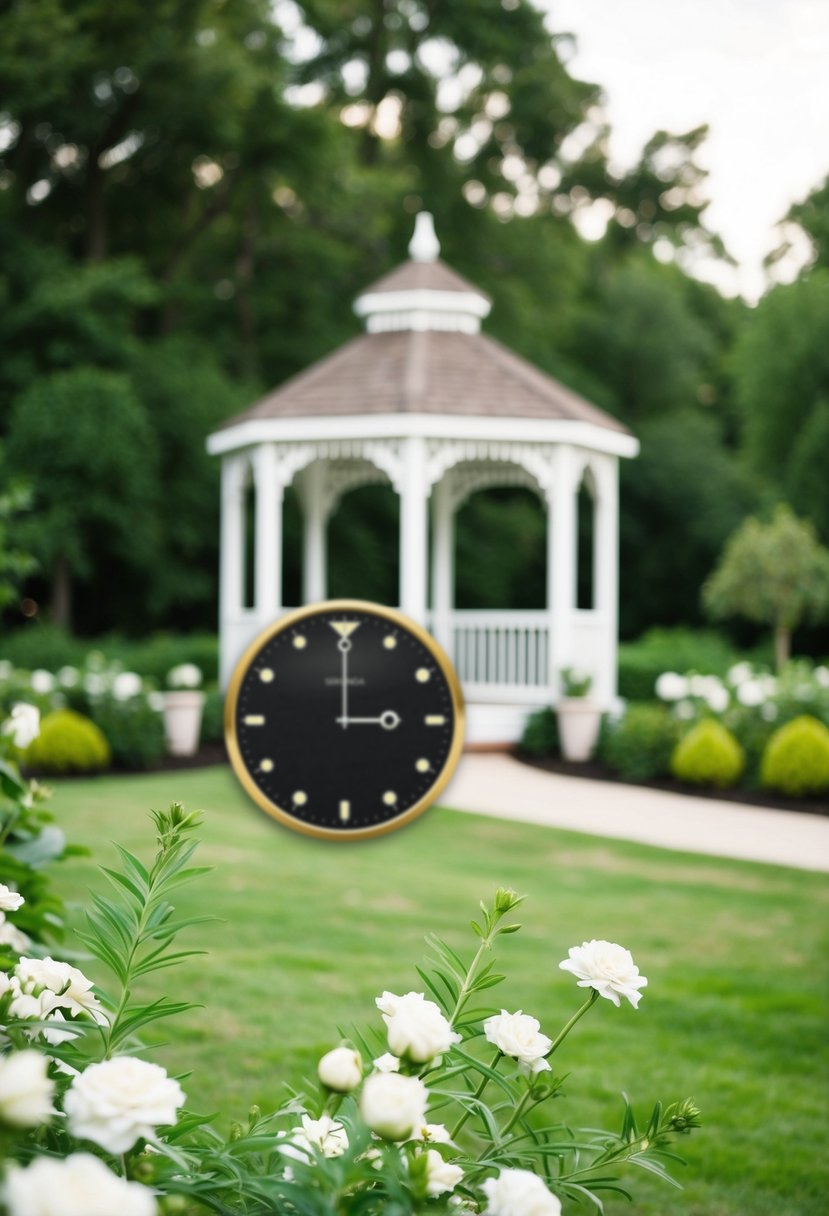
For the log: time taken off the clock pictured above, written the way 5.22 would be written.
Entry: 3.00
